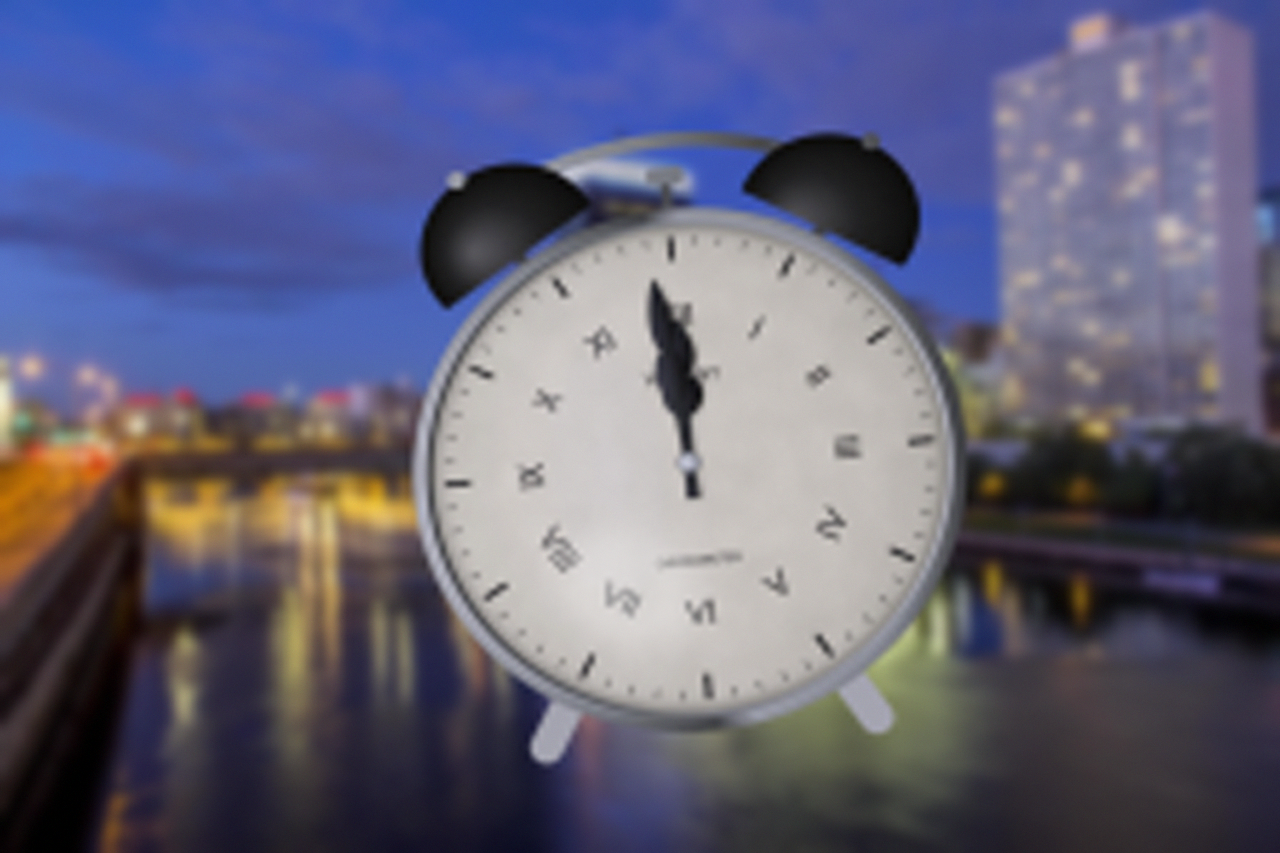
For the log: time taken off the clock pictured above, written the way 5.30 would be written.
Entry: 11.59
